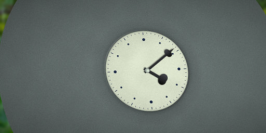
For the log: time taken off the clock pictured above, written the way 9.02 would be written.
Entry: 4.09
